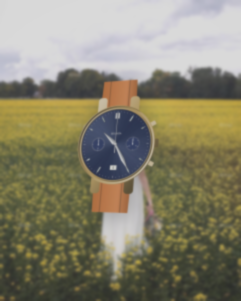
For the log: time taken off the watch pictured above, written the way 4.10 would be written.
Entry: 10.25
